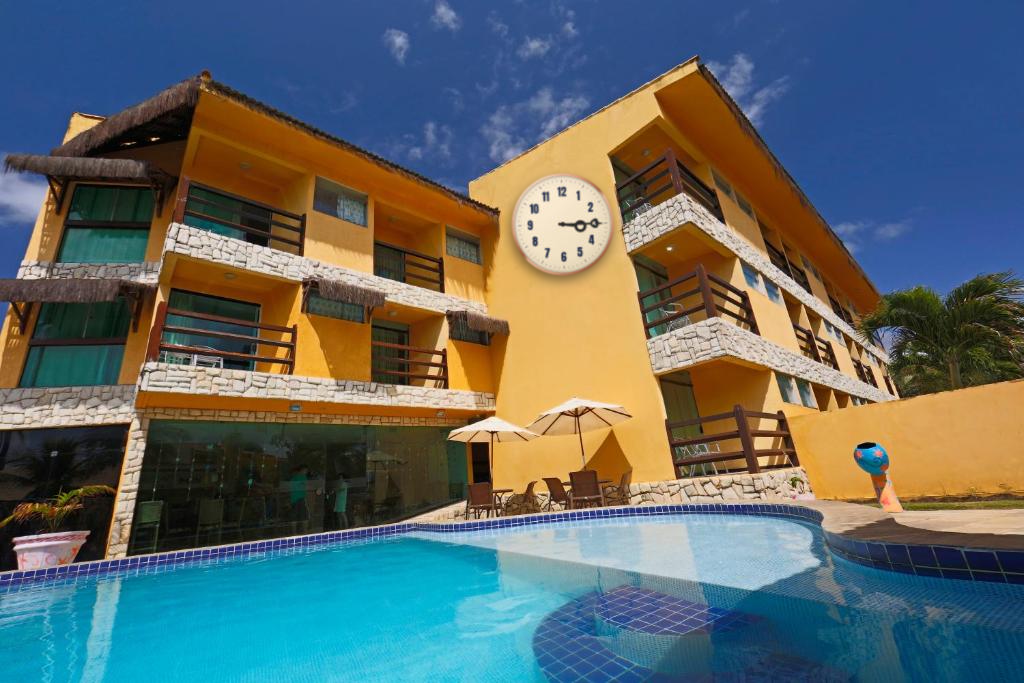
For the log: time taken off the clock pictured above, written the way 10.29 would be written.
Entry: 3.15
